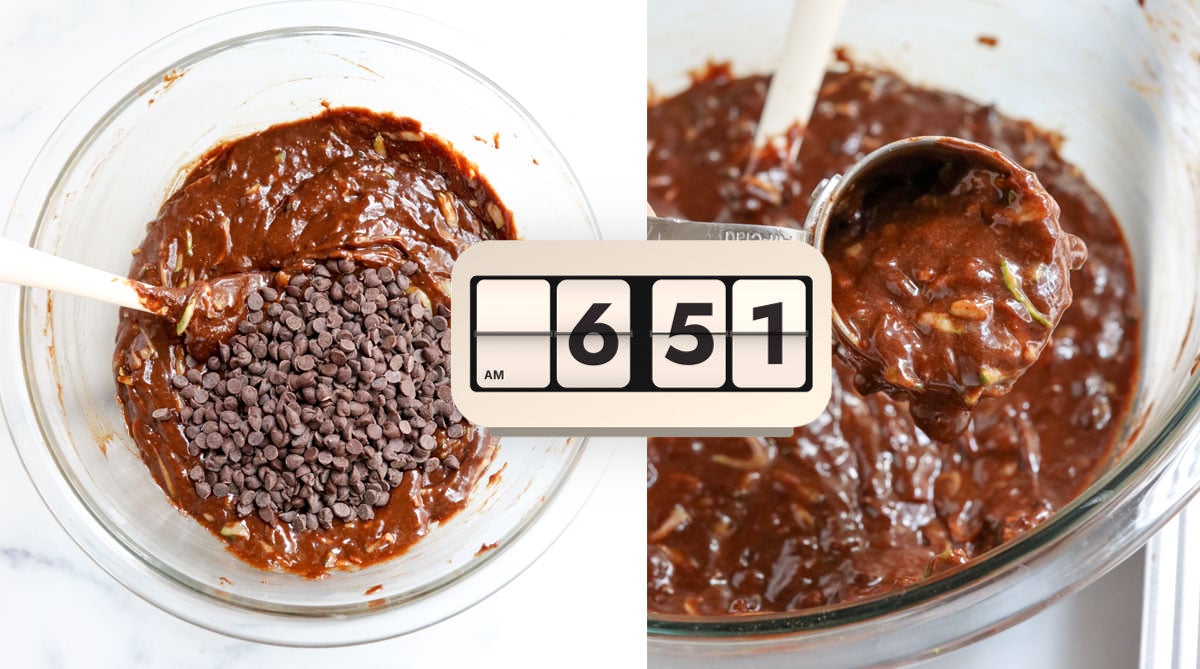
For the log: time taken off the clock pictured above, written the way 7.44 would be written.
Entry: 6.51
